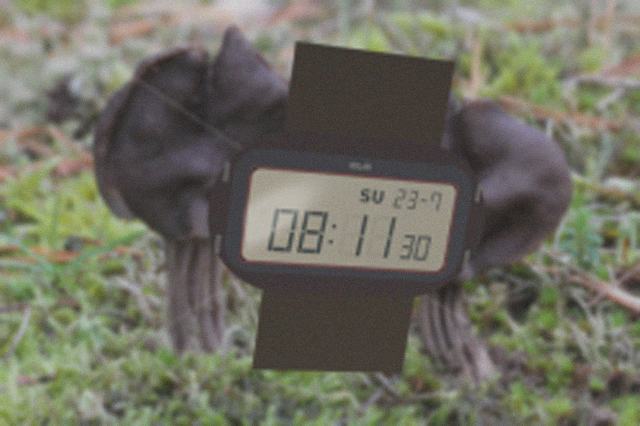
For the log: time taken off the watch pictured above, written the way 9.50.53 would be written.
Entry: 8.11.30
